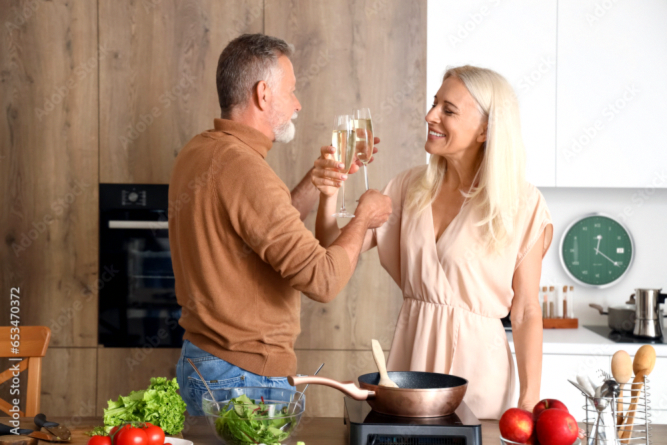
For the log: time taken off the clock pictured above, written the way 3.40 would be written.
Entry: 12.21
